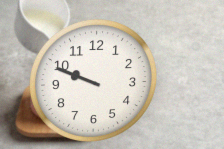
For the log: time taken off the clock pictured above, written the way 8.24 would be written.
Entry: 9.49
